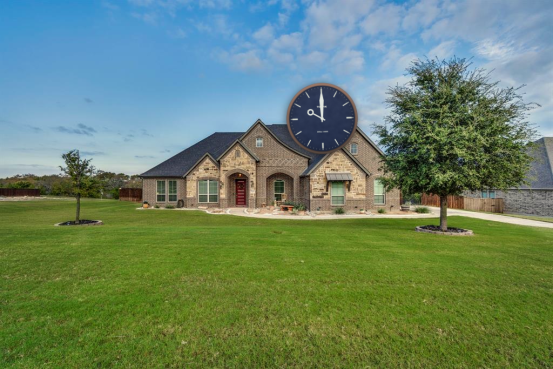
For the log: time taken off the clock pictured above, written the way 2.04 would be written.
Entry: 10.00
